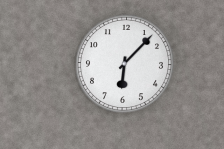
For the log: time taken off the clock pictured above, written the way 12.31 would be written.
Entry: 6.07
